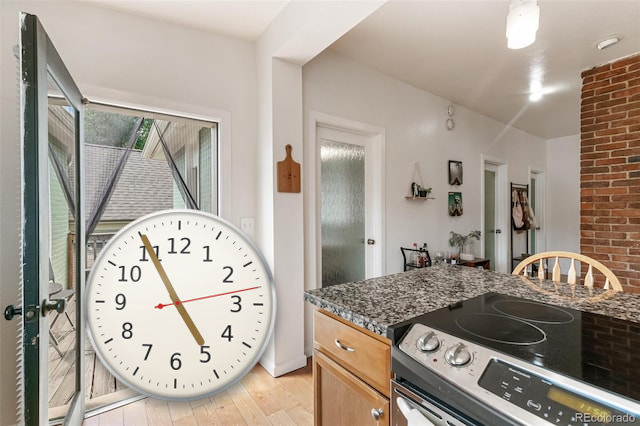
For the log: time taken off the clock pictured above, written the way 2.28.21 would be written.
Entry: 4.55.13
